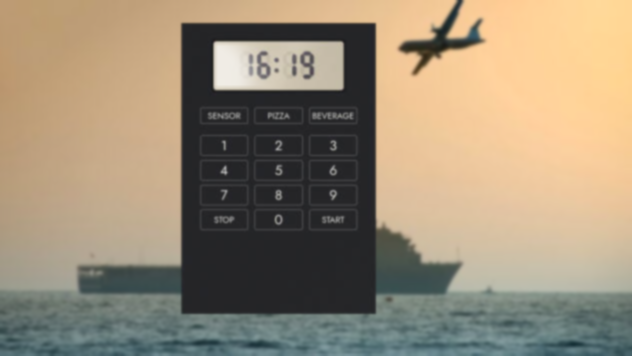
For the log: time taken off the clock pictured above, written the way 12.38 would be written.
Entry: 16.19
